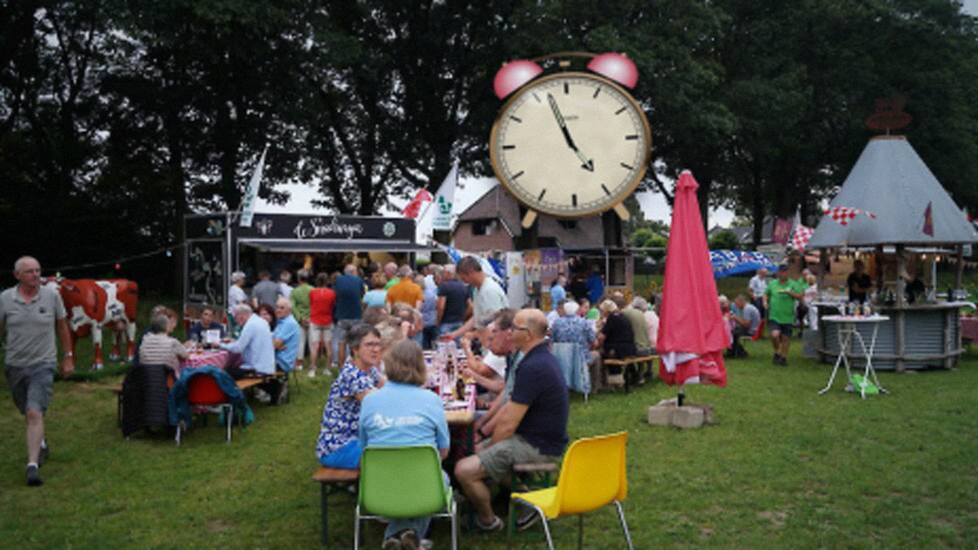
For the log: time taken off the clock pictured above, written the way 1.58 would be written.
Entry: 4.57
